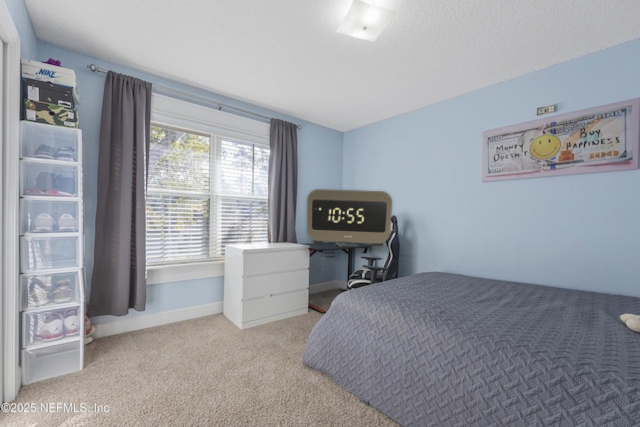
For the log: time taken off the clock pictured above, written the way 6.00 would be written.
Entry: 10.55
